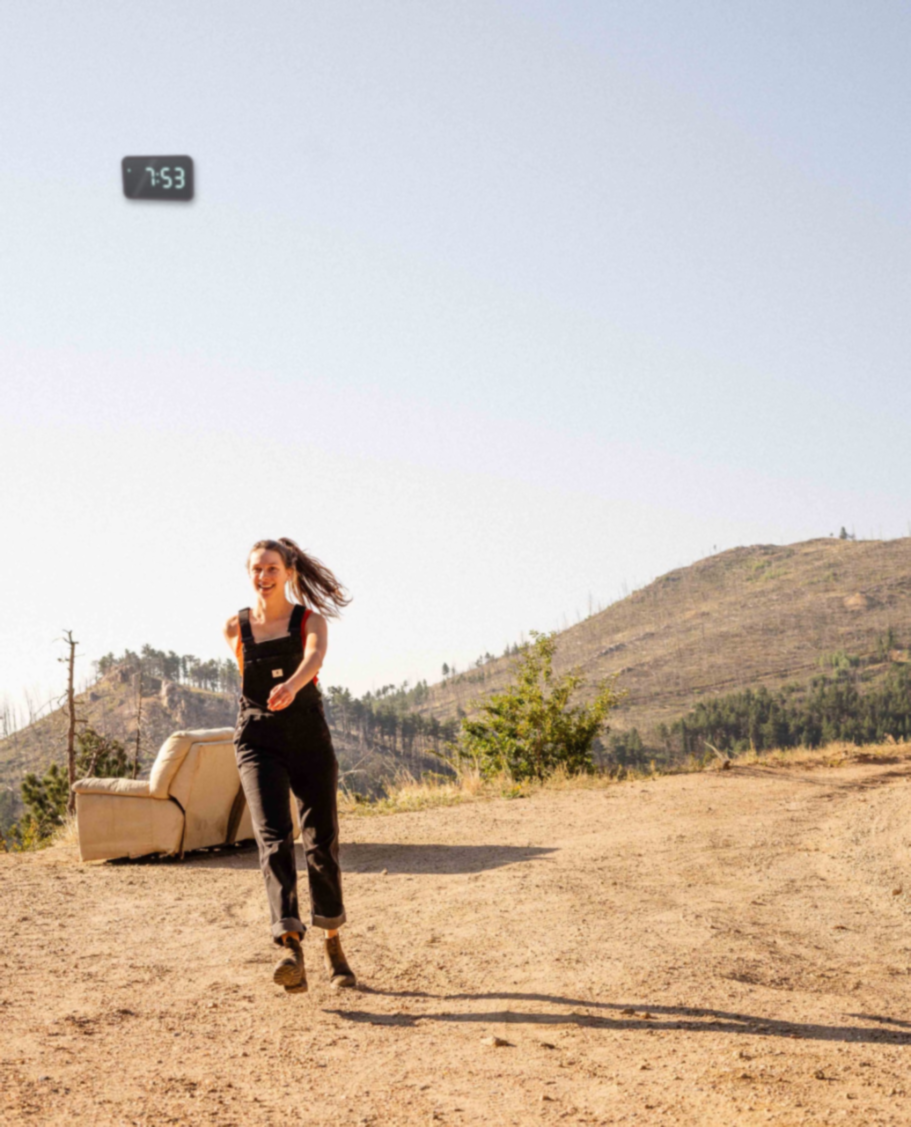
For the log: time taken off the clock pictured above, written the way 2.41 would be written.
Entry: 7.53
